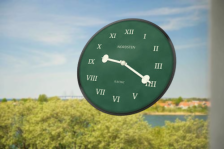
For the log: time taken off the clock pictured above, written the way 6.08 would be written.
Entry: 9.20
